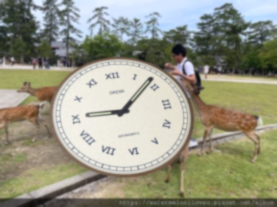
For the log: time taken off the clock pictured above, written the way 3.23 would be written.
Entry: 9.08
